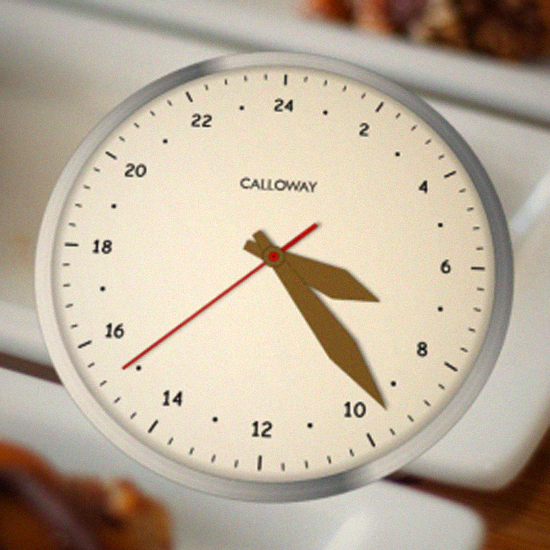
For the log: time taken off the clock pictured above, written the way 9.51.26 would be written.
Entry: 7.23.38
